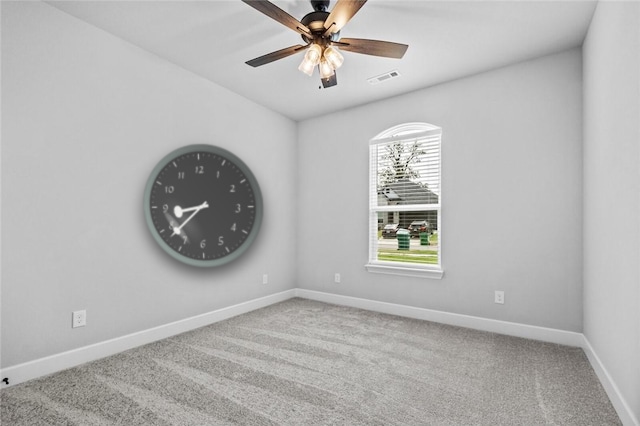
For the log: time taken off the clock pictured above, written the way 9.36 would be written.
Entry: 8.38
